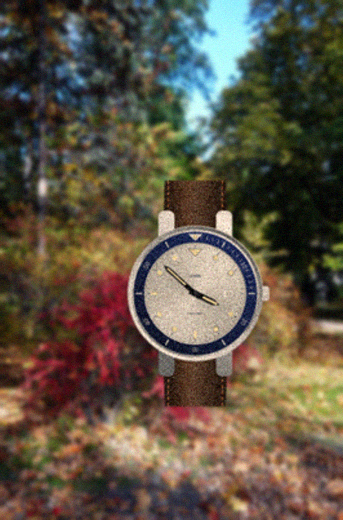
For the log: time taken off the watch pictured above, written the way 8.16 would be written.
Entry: 3.52
